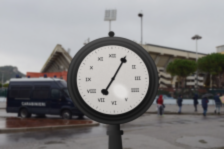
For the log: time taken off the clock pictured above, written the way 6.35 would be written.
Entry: 7.05
